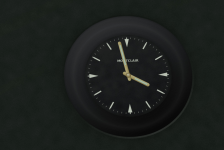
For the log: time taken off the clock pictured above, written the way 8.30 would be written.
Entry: 3.58
